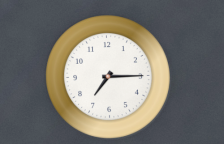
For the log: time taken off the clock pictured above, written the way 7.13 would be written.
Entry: 7.15
